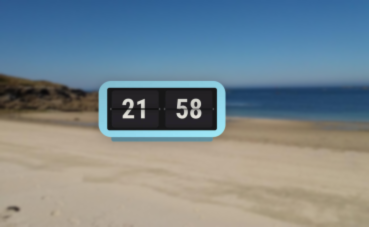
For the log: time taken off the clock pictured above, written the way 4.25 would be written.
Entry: 21.58
